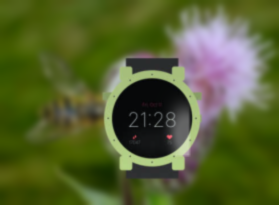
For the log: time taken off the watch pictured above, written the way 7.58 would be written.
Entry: 21.28
